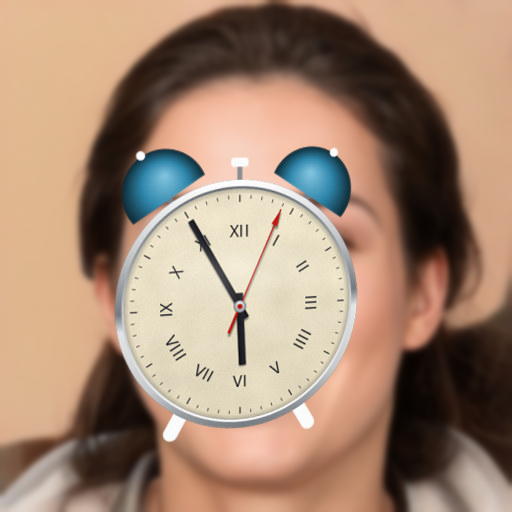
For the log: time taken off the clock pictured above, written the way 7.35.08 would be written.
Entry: 5.55.04
